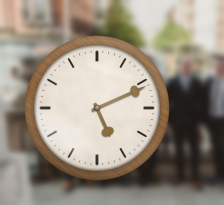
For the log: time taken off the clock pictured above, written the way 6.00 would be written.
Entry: 5.11
